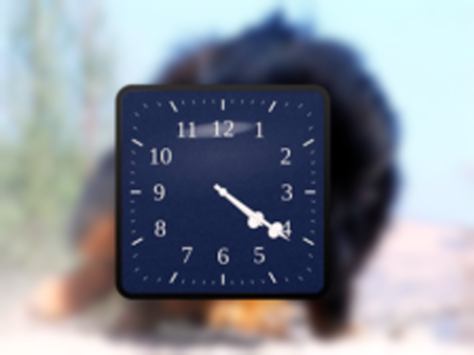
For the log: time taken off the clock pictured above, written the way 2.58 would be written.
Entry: 4.21
